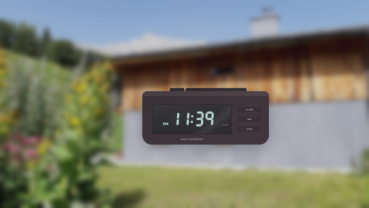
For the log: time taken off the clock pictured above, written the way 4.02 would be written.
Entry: 11.39
